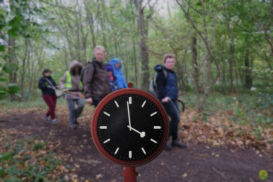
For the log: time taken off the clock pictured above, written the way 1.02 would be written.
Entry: 3.59
